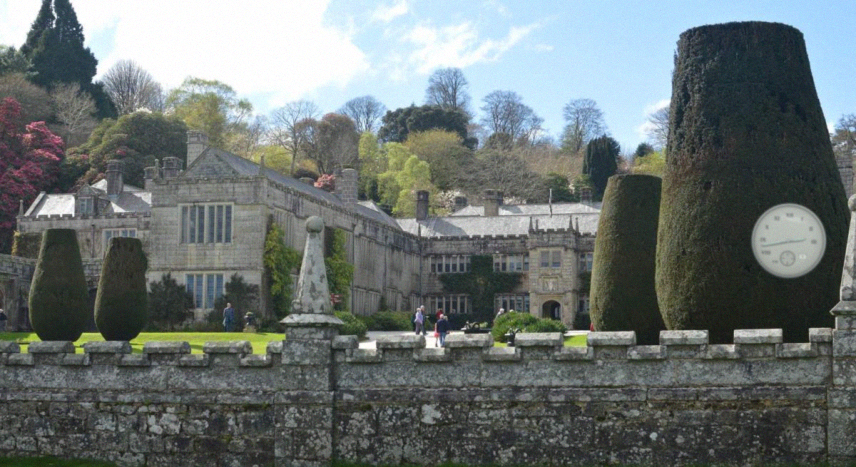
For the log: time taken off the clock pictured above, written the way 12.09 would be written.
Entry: 2.43
